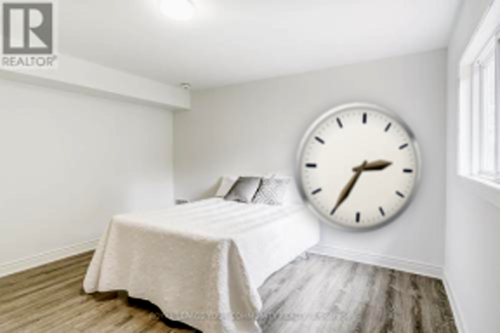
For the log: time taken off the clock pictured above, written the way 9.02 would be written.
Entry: 2.35
